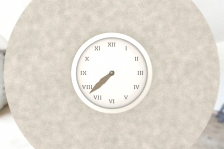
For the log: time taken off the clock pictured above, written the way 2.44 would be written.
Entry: 7.38
